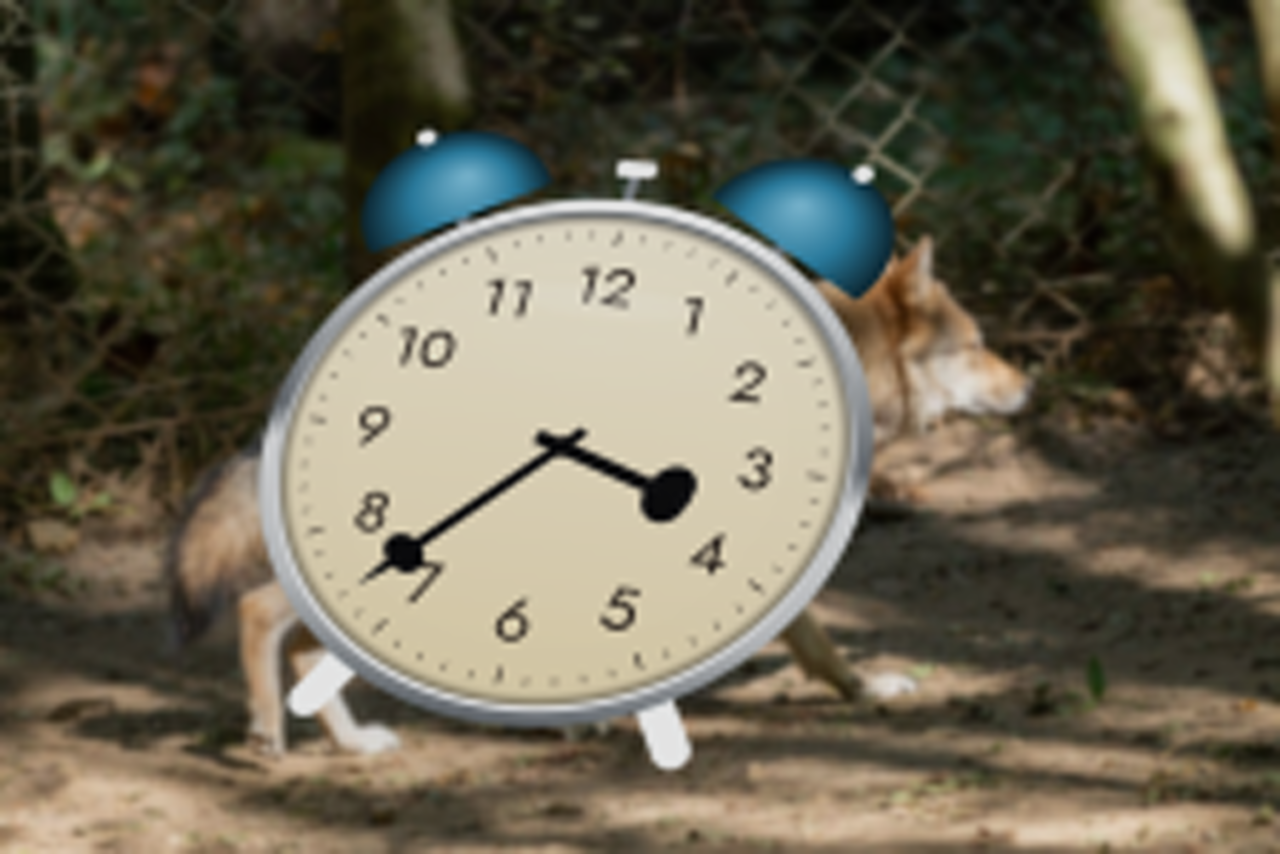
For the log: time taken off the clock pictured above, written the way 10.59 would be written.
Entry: 3.37
